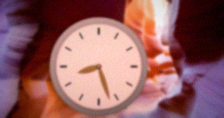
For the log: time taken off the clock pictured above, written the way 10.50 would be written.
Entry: 8.27
